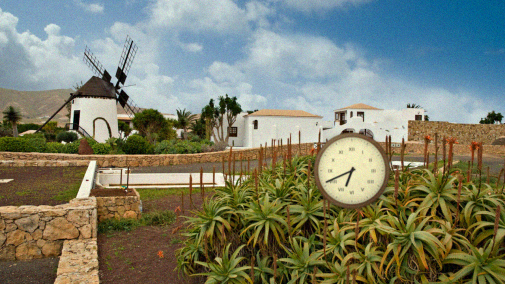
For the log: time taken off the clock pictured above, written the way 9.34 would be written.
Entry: 6.41
